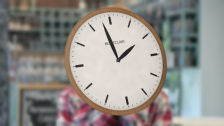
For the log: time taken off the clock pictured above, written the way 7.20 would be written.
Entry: 1.58
